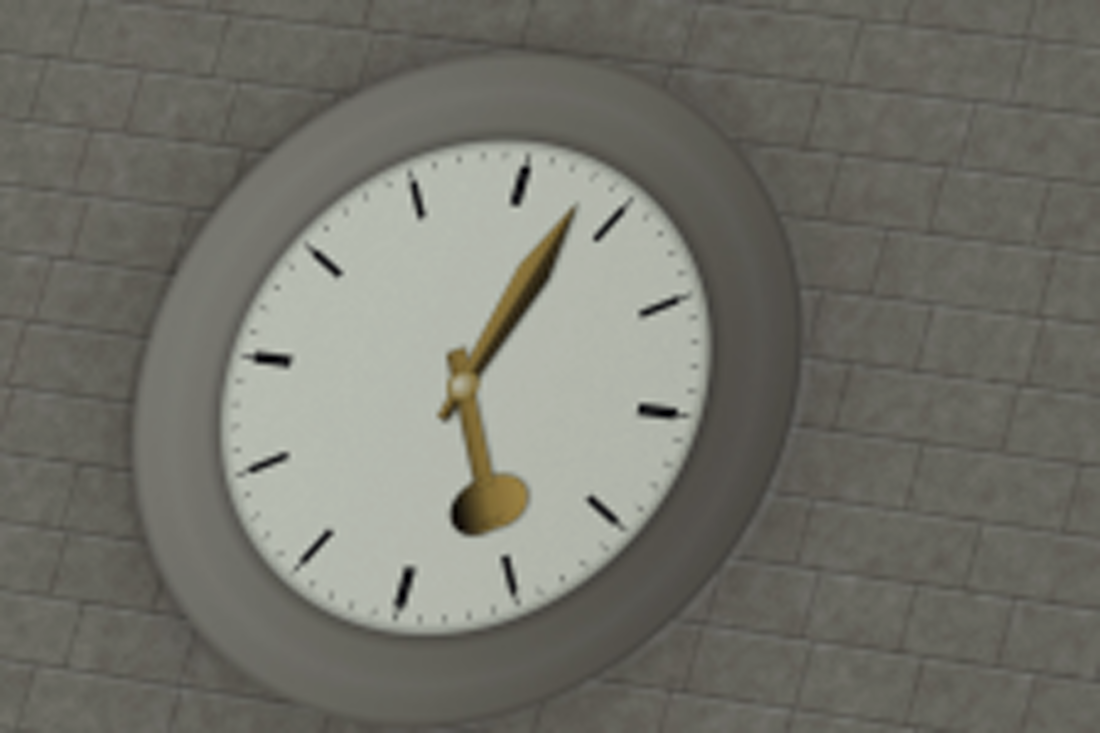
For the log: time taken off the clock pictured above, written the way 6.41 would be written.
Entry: 5.03
